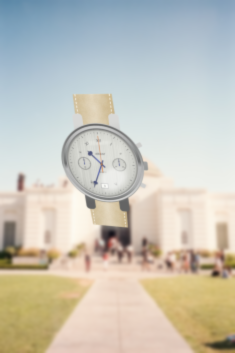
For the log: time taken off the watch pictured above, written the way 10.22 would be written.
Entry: 10.34
